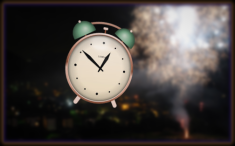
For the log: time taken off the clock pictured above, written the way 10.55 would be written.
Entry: 12.51
